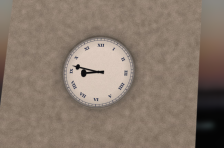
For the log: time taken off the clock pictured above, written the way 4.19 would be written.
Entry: 8.47
